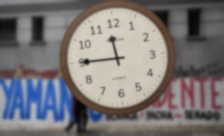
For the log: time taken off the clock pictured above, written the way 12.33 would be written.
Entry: 11.45
